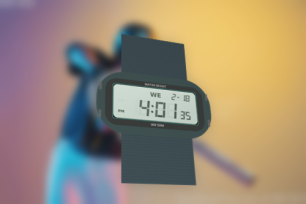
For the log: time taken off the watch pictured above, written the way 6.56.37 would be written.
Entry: 4.01.35
